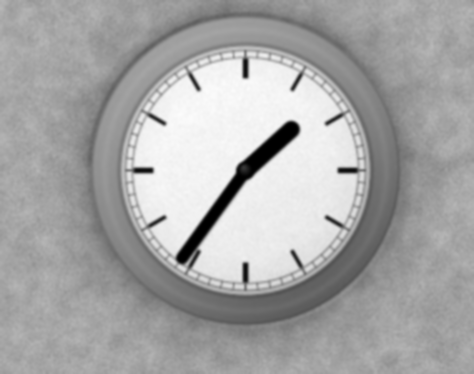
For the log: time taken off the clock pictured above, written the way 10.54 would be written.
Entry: 1.36
